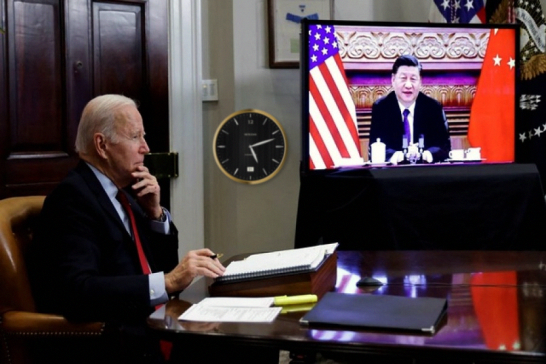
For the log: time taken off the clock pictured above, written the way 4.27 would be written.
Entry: 5.12
